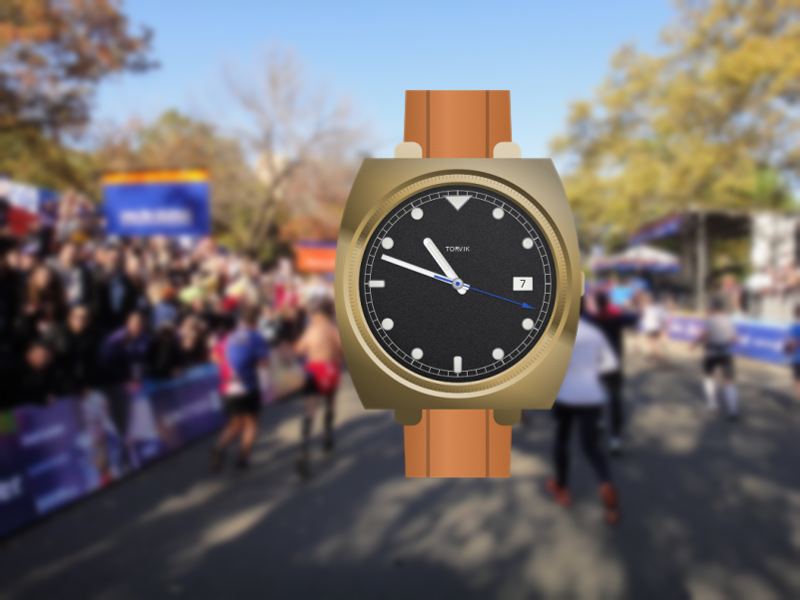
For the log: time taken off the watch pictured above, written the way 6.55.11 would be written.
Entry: 10.48.18
